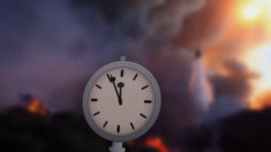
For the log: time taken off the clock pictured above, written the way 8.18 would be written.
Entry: 11.56
